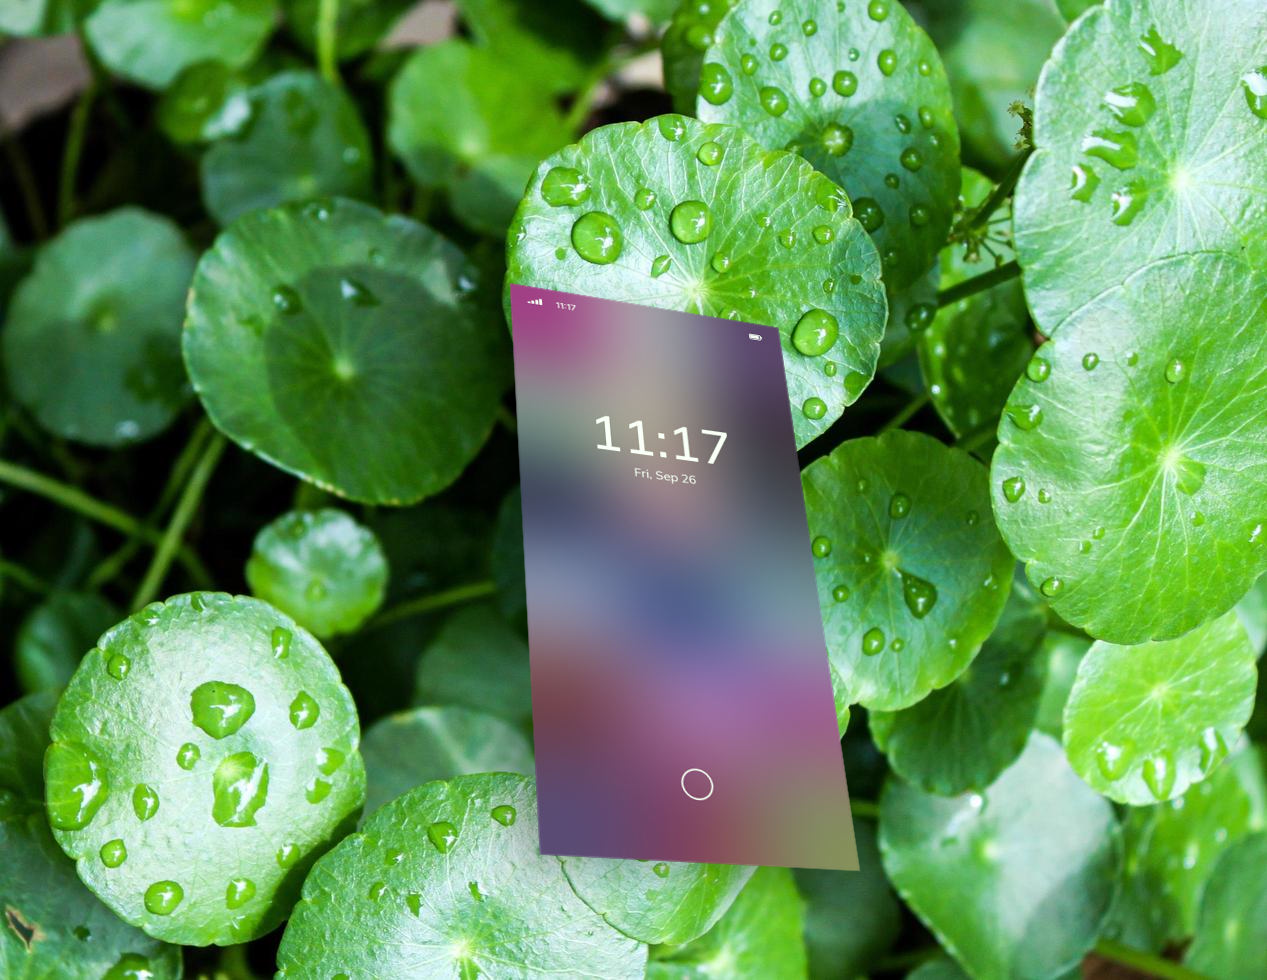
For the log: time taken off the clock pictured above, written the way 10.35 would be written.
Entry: 11.17
